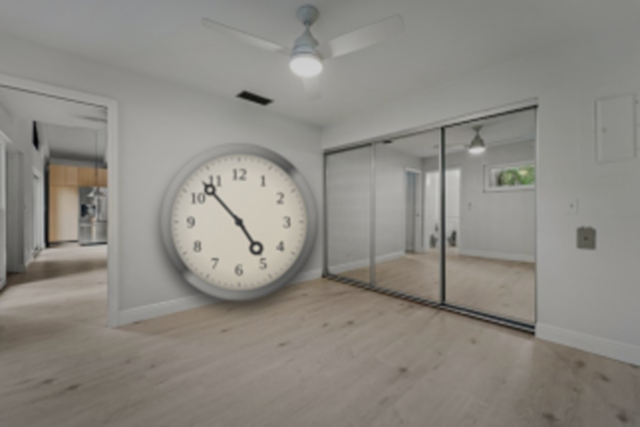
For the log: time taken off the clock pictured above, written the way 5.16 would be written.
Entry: 4.53
